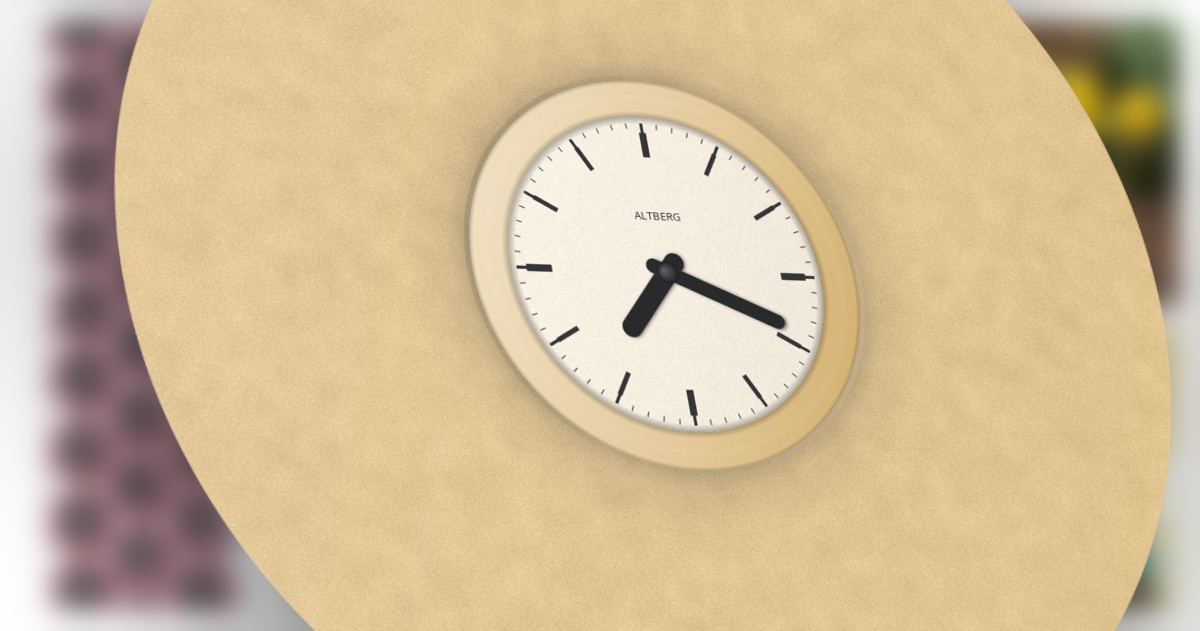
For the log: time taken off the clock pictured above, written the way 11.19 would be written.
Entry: 7.19
